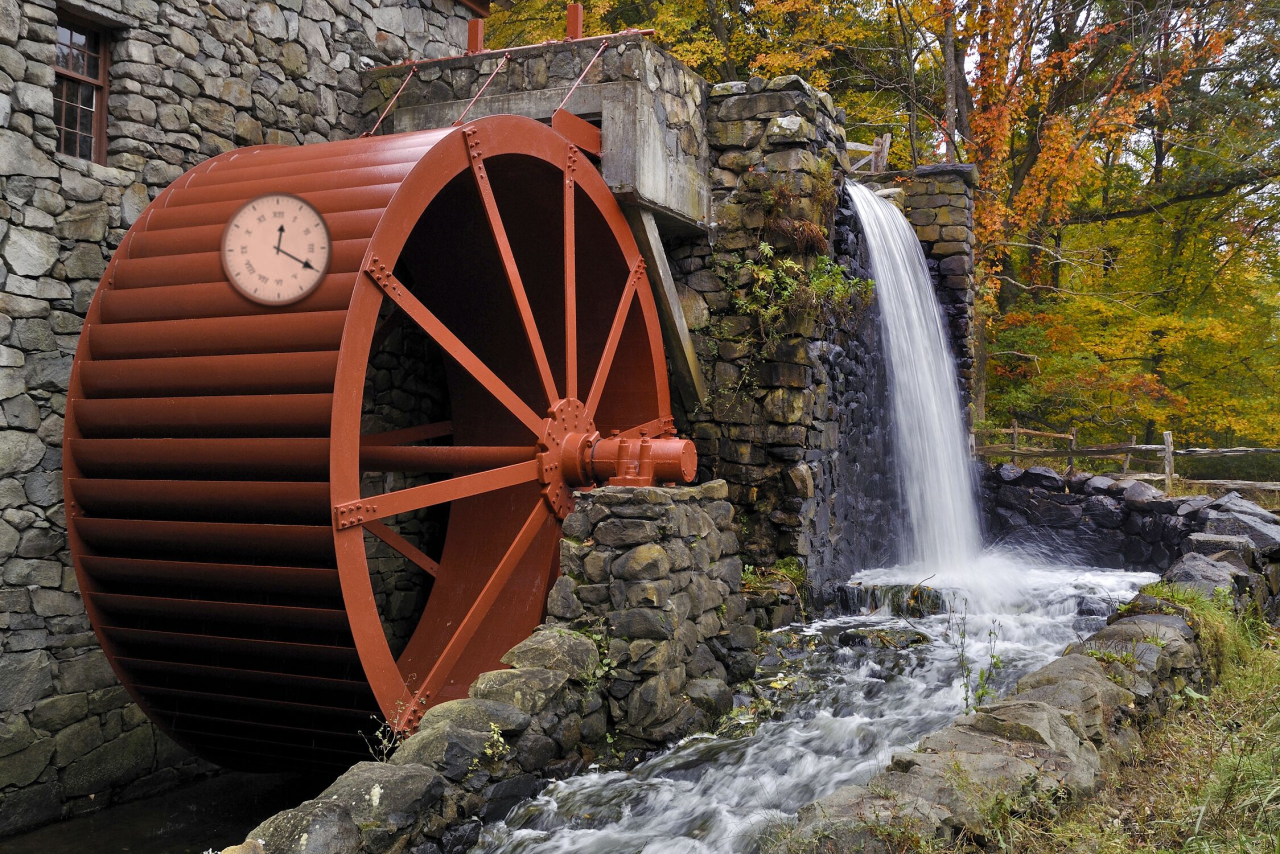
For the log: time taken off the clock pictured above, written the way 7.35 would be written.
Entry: 12.20
